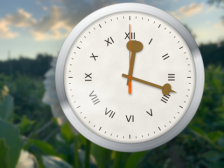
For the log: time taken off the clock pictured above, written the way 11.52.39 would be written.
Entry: 12.18.00
